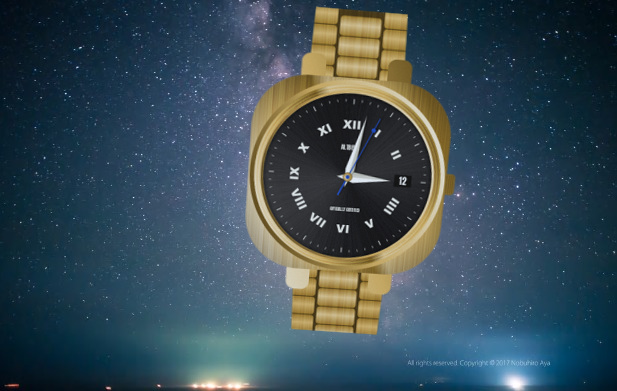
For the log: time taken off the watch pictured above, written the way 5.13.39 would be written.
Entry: 3.02.04
